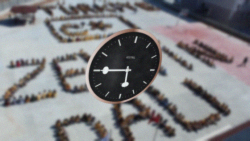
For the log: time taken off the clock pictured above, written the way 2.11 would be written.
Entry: 5.45
